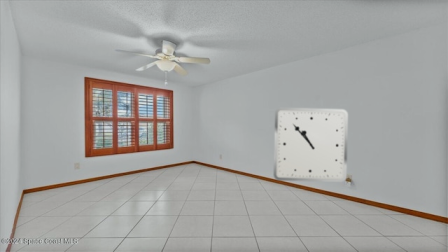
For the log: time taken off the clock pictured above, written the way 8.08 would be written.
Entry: 10.53
